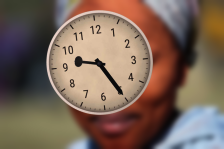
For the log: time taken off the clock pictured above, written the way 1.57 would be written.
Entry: 9.25
